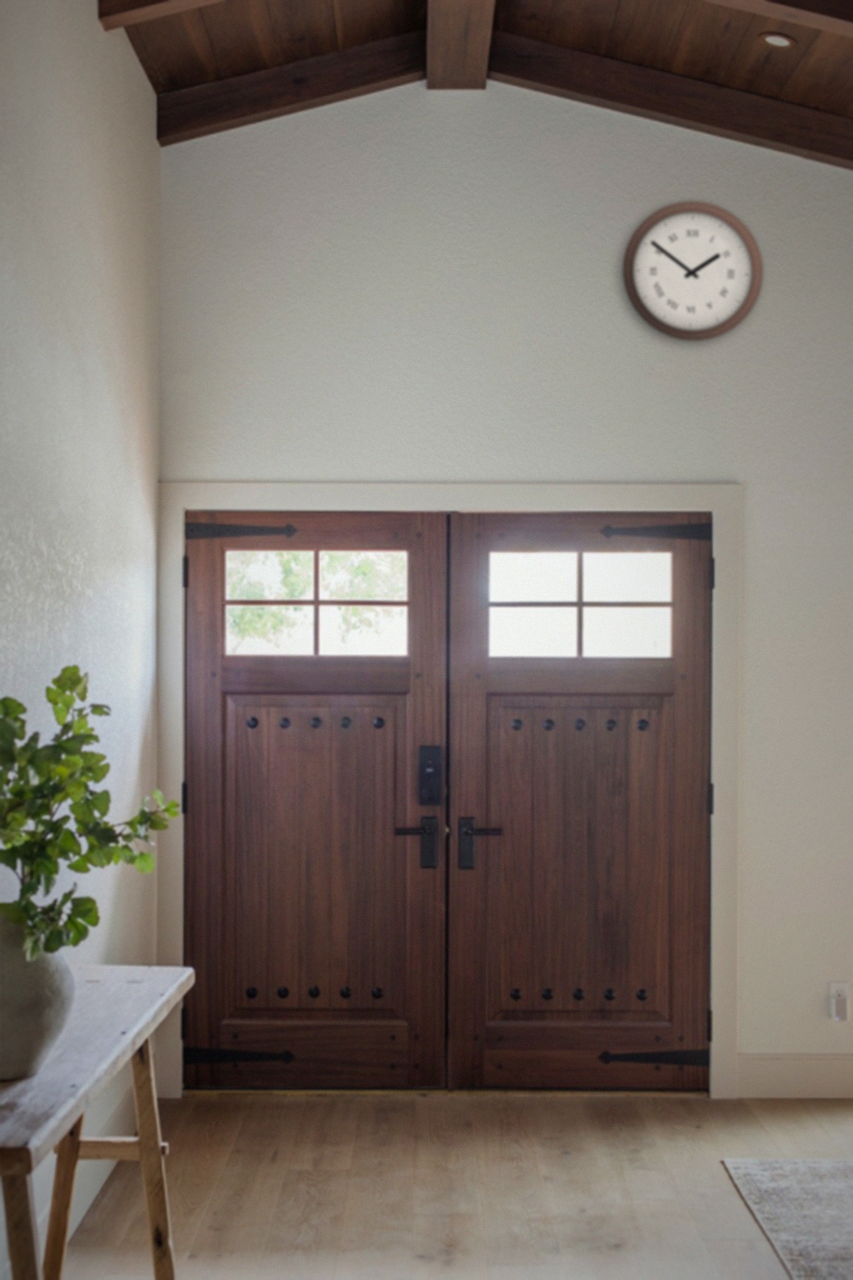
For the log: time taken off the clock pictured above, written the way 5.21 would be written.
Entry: 1.51
